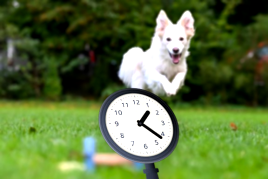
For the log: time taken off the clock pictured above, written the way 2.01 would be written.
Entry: 1.22
